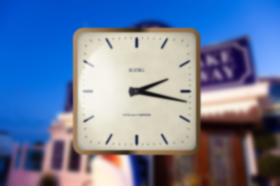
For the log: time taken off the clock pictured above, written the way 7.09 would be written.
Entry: 2.17
